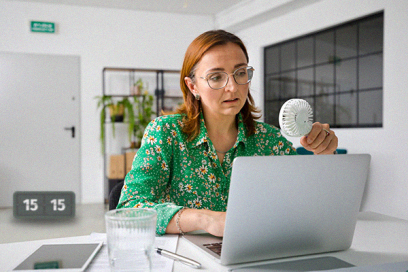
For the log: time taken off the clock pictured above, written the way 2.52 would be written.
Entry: 15.15
